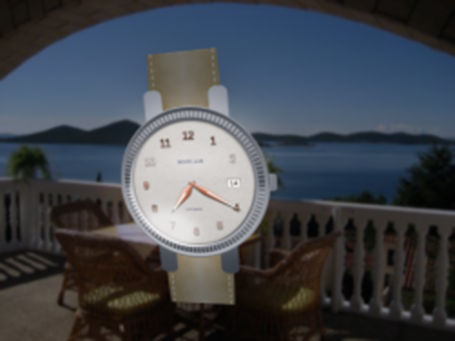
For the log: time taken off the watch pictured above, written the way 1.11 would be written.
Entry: 7.20
